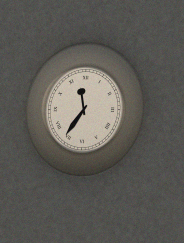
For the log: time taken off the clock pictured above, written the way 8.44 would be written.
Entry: 11.36
